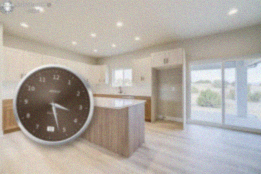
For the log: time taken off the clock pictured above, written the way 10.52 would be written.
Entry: 3.27
